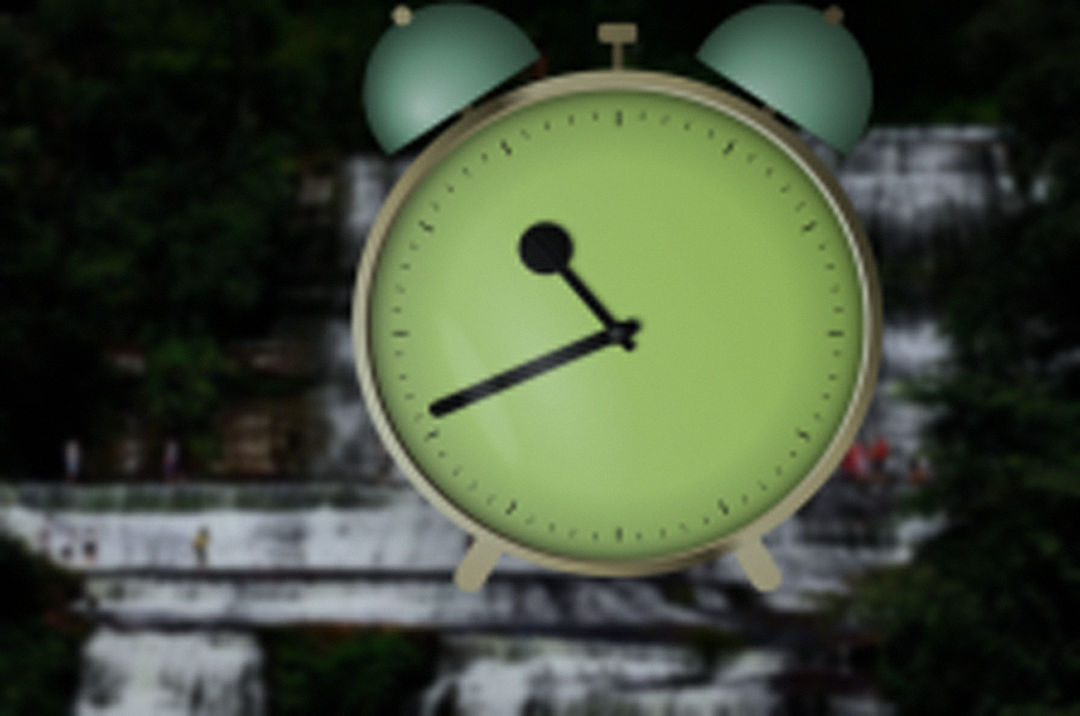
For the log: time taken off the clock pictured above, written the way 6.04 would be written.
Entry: 10.41
